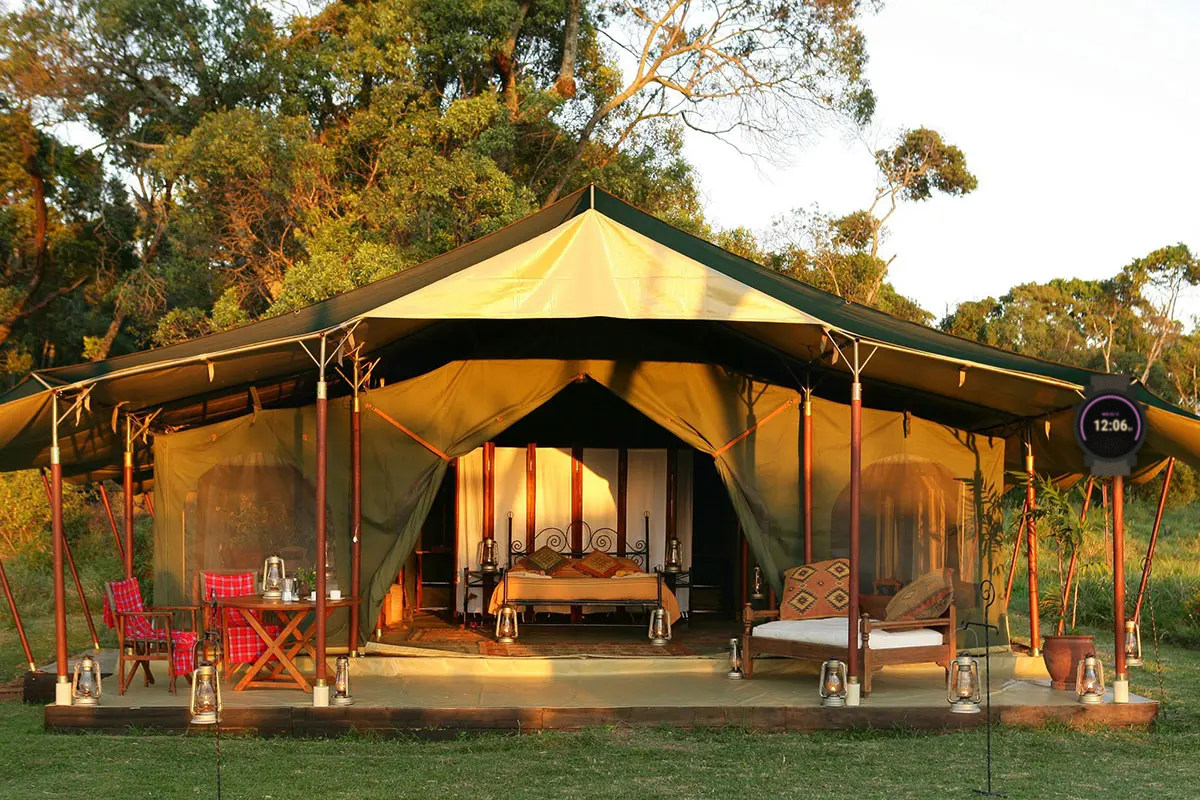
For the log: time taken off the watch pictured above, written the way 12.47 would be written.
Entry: 12.06
